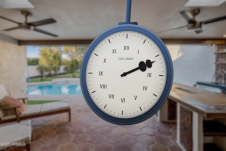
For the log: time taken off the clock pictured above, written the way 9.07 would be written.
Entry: 2.11
